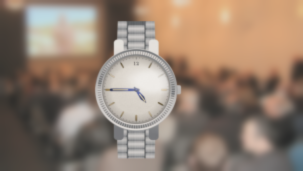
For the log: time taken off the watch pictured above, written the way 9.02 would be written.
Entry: 4.45
